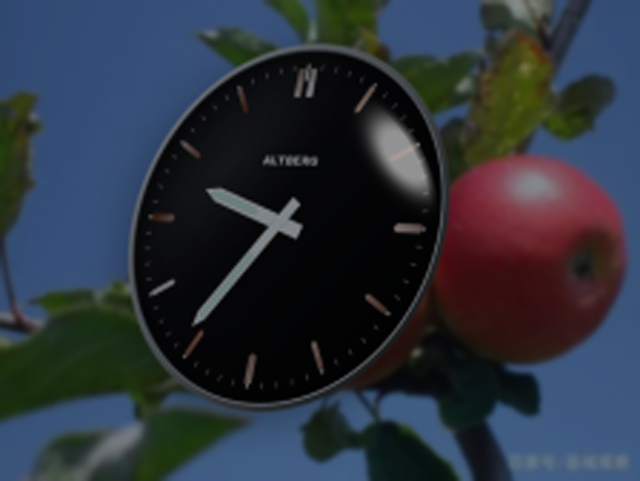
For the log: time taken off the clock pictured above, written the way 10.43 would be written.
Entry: 9.36
